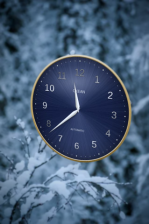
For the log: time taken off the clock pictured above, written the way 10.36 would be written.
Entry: 11.38
